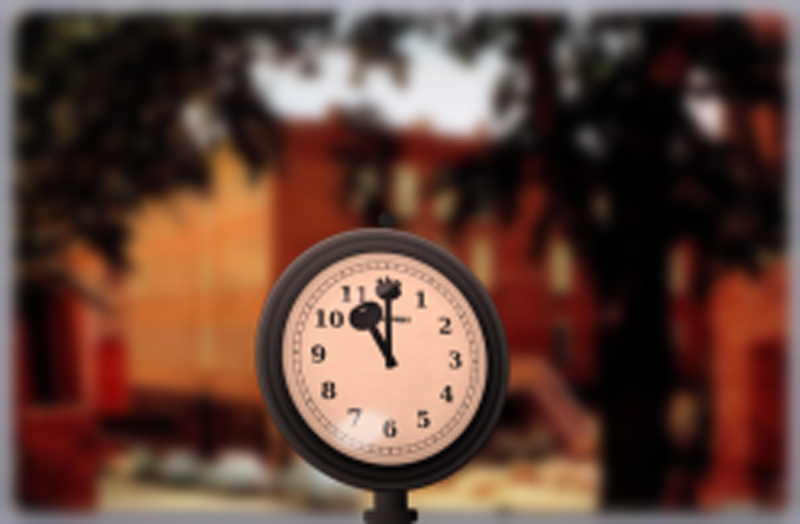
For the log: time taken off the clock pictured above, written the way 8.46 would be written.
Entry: 11.00
